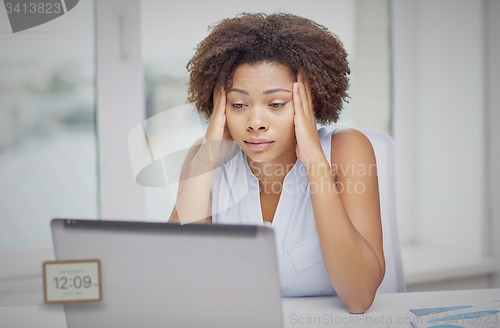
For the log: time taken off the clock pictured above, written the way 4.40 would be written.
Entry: 12.09
